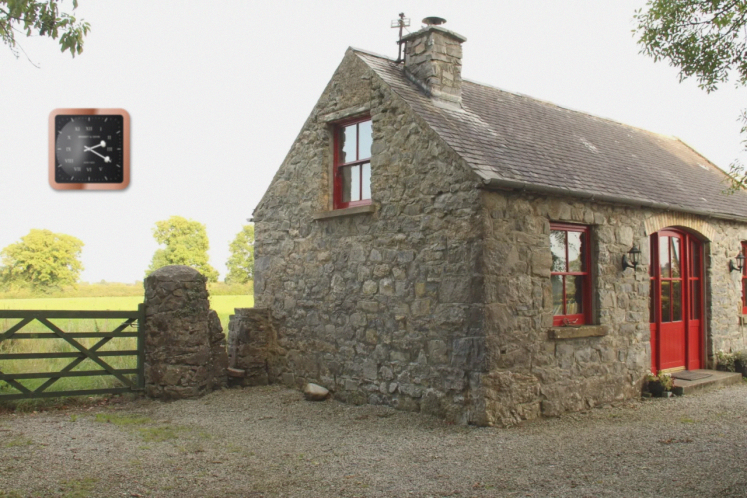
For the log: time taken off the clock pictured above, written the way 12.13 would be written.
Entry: 2.20
